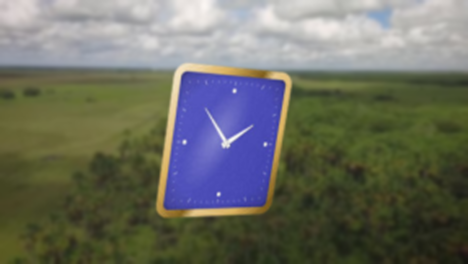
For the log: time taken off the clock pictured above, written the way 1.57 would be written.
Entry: 1.53
